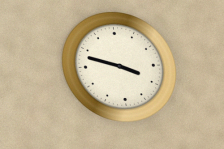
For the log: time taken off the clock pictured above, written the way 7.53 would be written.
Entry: 3.48
